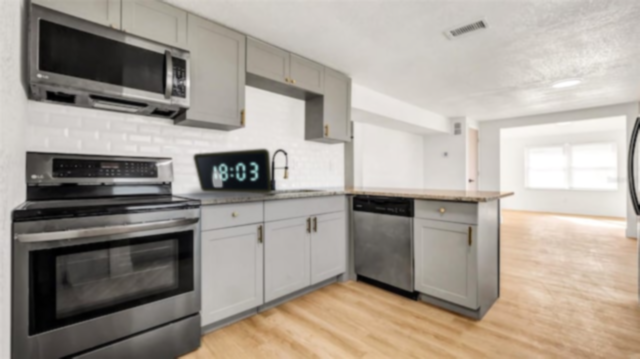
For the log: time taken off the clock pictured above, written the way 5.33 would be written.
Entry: 18.03
